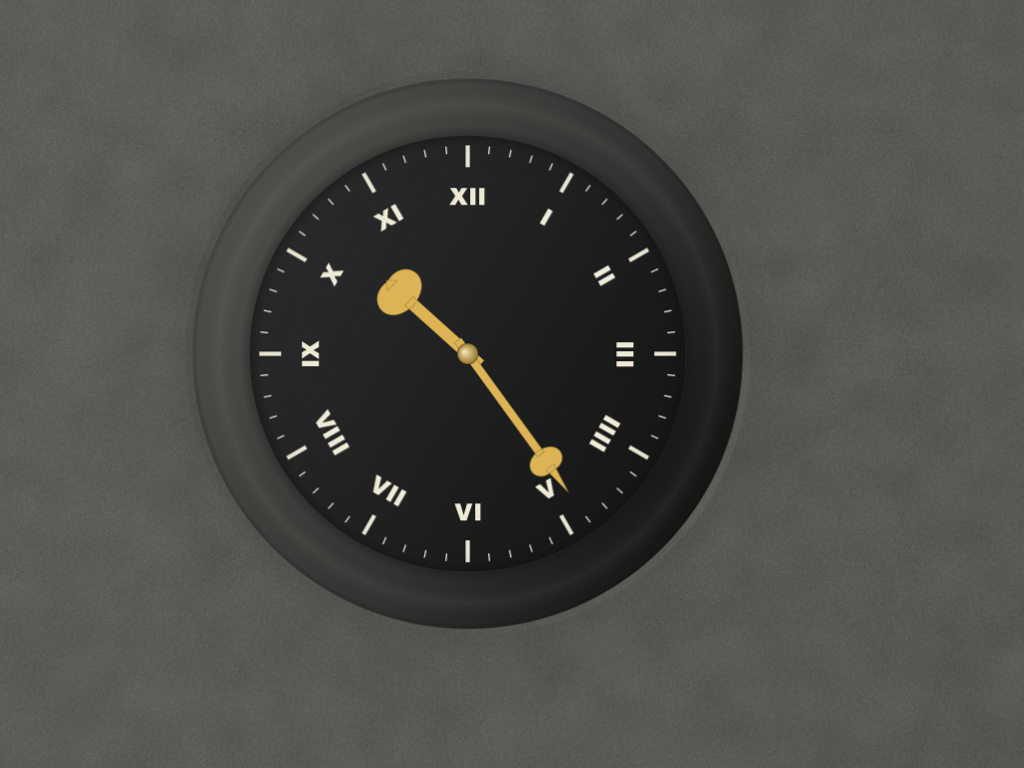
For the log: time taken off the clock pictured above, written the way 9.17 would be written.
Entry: 10.24
